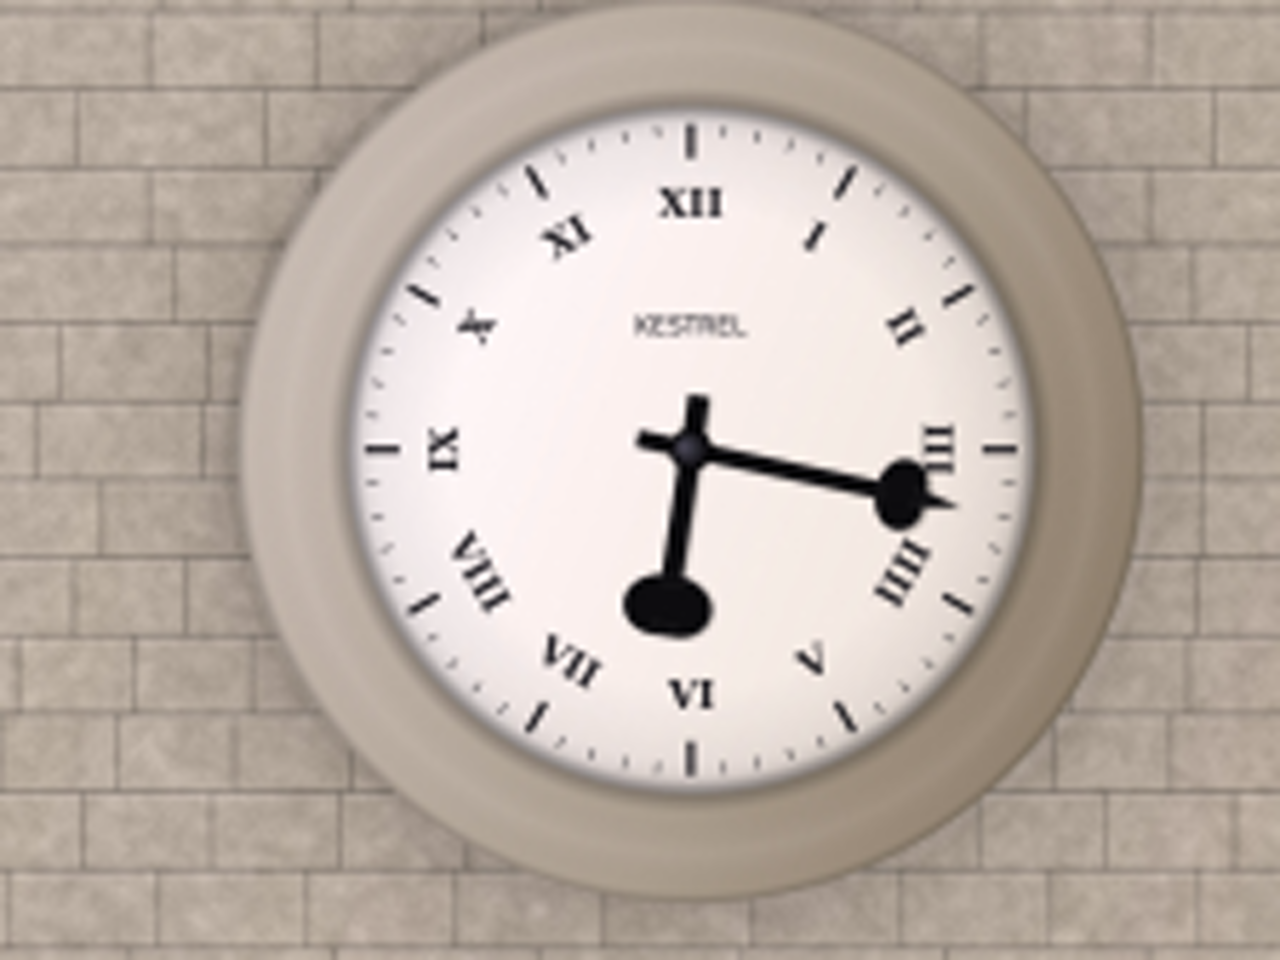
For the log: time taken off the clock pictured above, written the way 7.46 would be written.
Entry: 6.17
